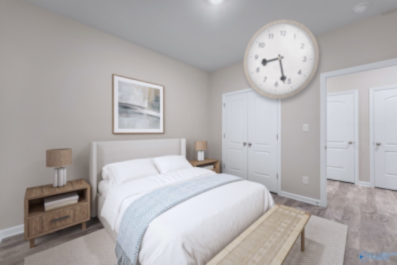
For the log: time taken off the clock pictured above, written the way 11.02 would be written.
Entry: 8.27
